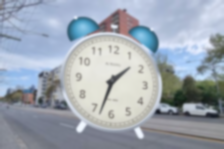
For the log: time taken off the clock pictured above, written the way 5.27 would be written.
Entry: 1.33
